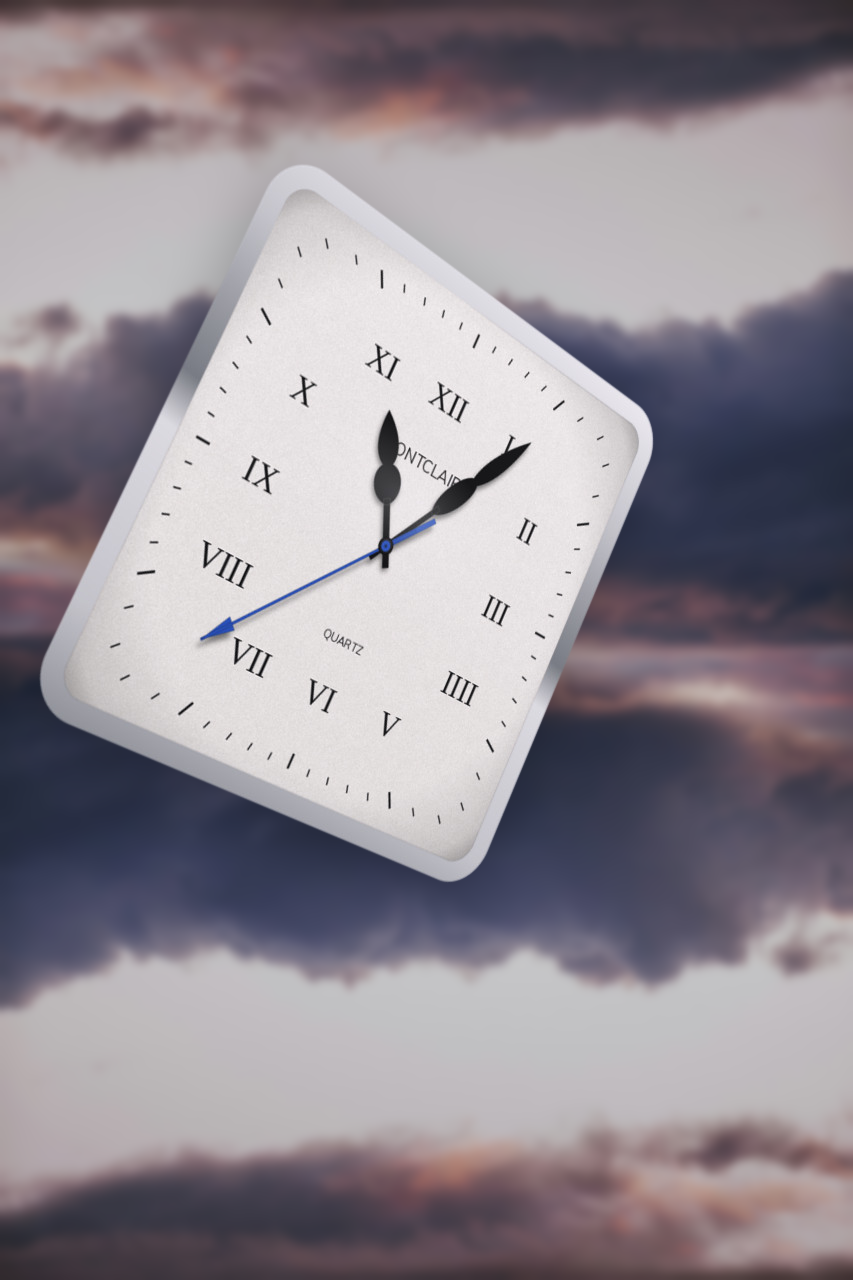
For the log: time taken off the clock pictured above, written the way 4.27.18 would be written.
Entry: 11.05.37
